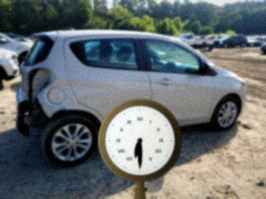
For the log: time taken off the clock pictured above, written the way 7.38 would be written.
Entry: 6.30
